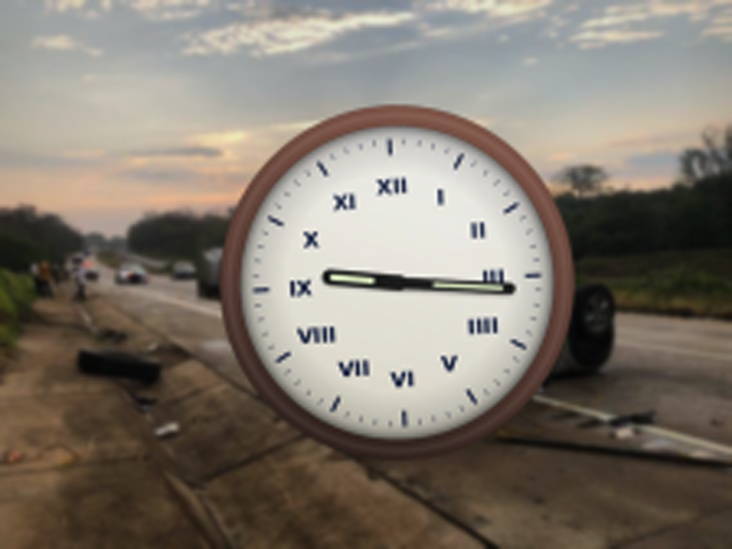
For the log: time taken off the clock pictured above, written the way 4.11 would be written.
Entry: 9.16
